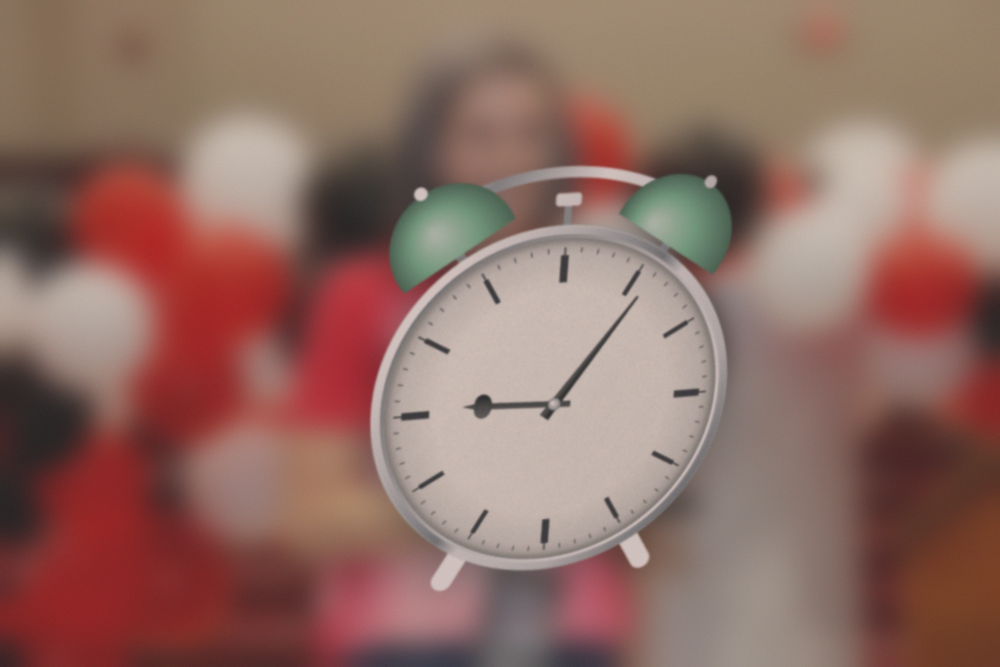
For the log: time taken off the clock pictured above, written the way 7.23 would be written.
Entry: 9.06
